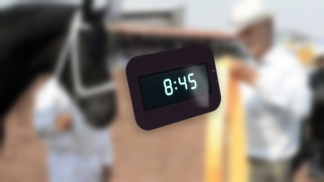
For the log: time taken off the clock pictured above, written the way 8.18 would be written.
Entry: 8.45
